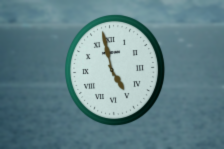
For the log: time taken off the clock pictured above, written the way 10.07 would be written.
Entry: 4.58
